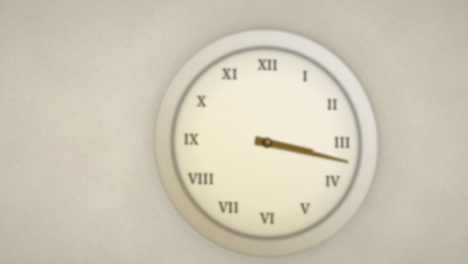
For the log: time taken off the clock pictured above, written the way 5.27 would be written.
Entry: 3.17
